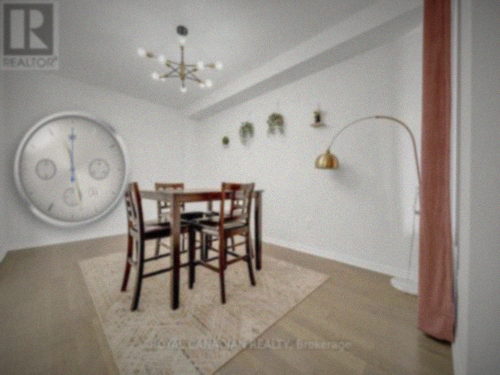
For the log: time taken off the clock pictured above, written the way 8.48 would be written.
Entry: 11.28
